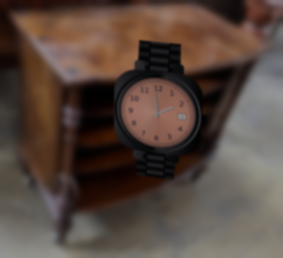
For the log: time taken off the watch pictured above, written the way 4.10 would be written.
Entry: 1.59
